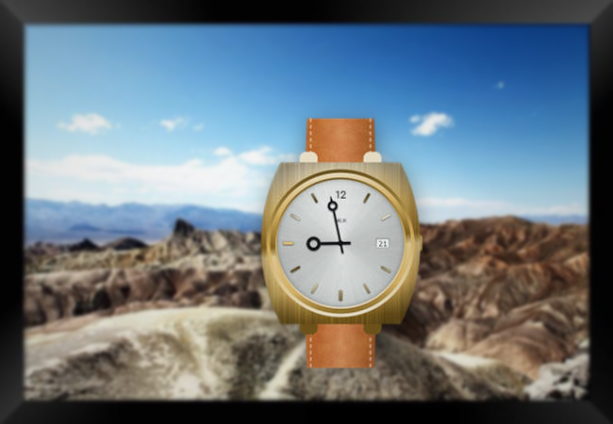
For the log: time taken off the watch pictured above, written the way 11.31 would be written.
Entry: 8.58
